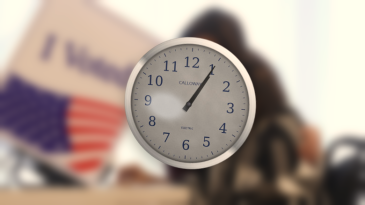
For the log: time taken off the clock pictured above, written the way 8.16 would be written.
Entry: 1.05
